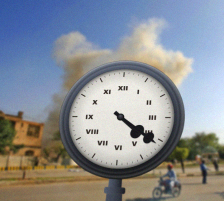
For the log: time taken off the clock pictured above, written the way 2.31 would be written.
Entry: 4.21
